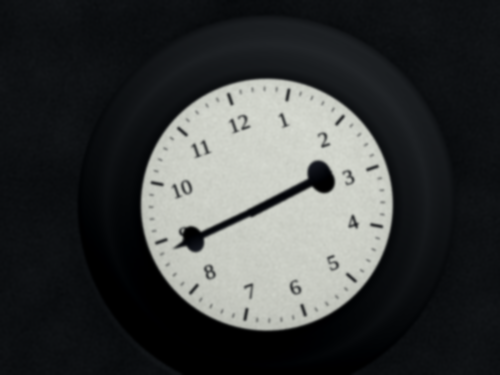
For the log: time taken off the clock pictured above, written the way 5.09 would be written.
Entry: 2.44
